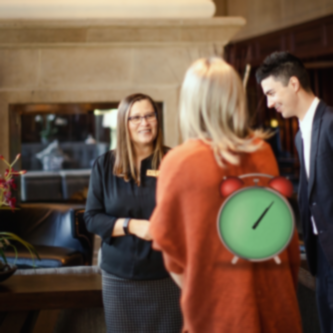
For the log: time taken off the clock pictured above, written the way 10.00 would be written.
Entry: 1.06
